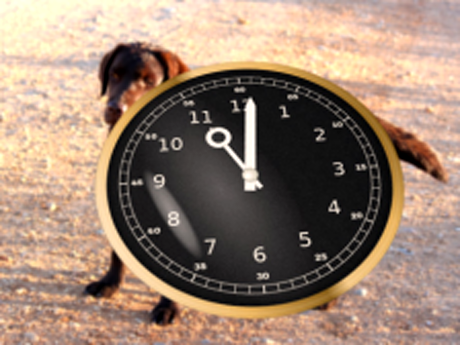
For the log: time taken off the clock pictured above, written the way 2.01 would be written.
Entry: 11.01
